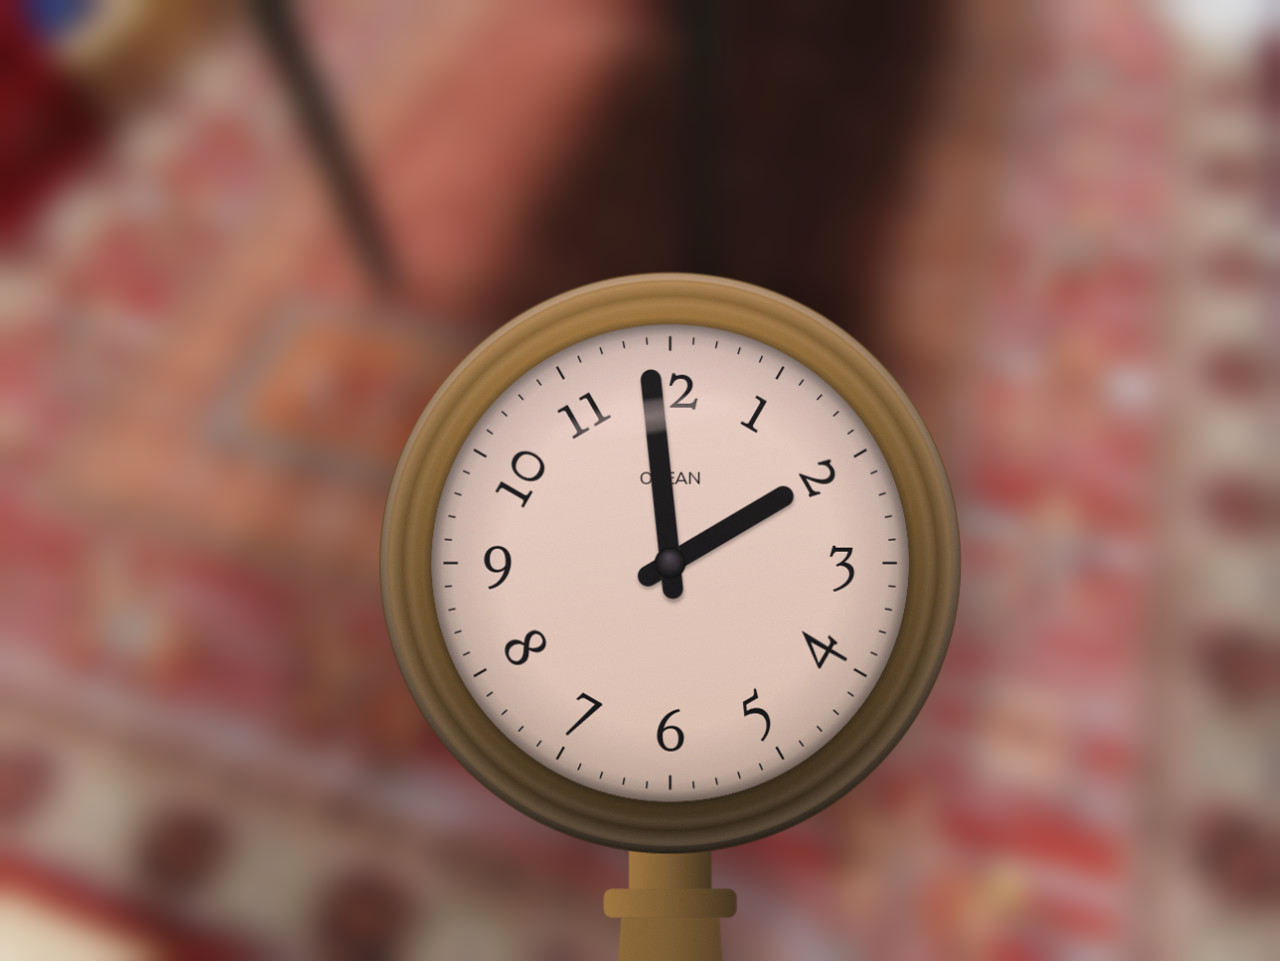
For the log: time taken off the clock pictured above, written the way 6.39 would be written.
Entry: 1.59
